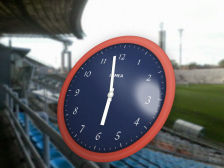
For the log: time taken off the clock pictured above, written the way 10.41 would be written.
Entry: 5.58
